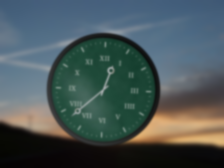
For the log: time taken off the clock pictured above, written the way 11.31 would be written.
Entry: 12.38
